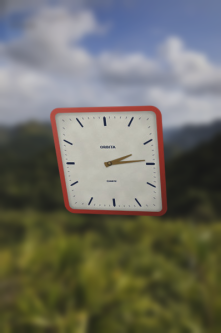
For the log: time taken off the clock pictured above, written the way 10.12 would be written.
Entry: 2.14
